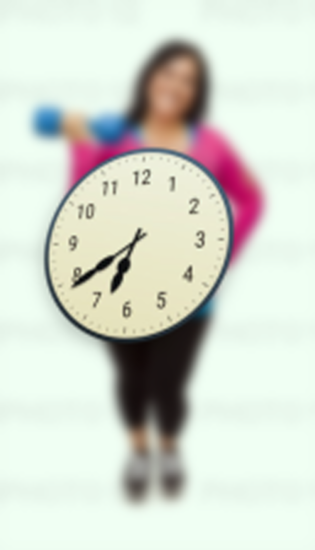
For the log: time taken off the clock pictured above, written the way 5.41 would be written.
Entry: 6.39
